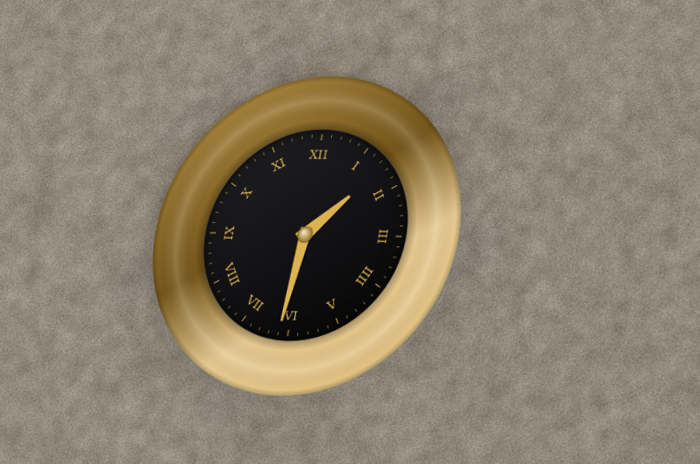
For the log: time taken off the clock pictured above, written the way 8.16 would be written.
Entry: 1.31
